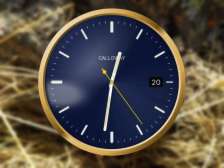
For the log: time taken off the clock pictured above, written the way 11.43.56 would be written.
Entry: 12.31.24
